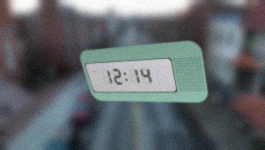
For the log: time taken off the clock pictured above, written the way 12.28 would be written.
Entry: 12.14
